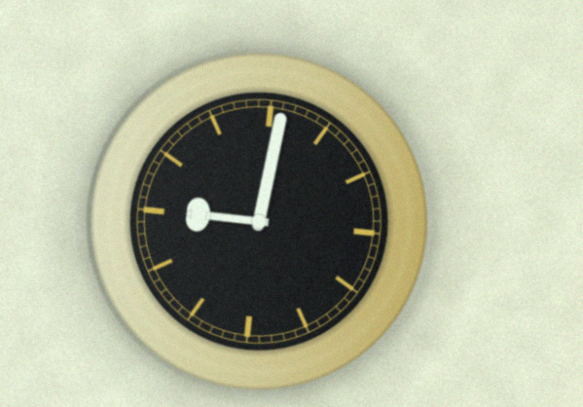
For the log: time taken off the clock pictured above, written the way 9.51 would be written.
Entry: 9.01
